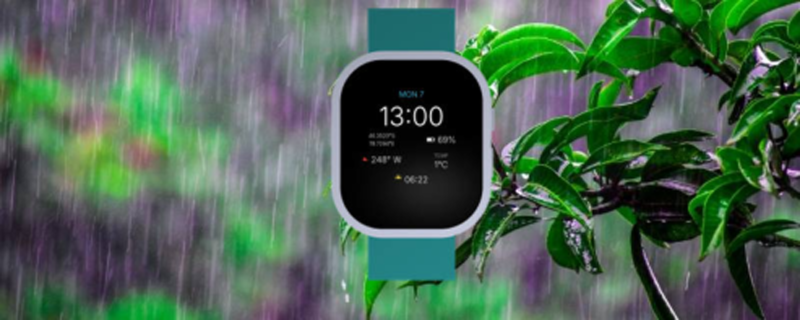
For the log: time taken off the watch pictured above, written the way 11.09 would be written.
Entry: 13.00
